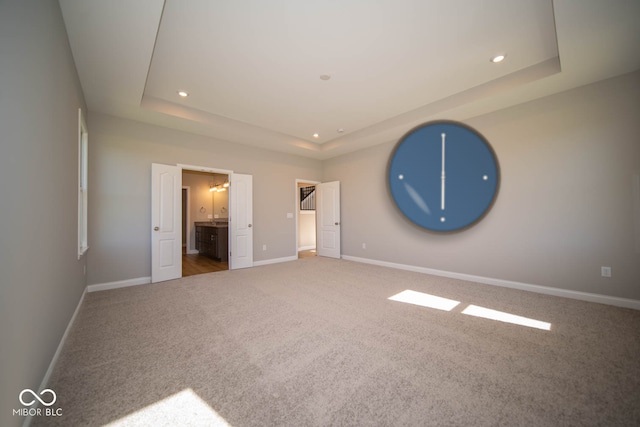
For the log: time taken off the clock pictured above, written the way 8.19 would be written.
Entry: 6.00
